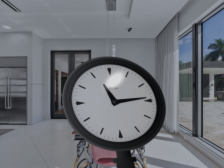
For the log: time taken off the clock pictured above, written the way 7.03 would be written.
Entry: 11.14
